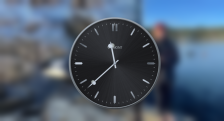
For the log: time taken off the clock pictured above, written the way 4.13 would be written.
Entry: 11.38
